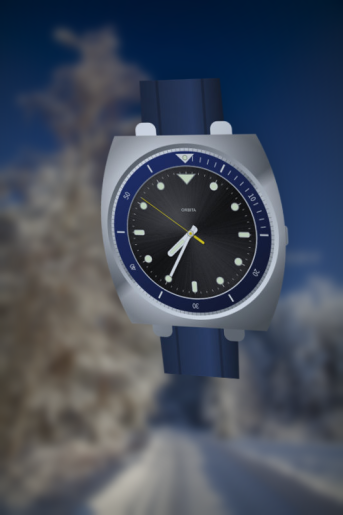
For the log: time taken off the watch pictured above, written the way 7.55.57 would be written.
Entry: 7.34.51
